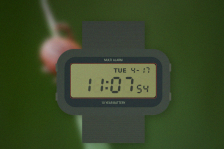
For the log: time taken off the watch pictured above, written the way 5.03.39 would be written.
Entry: 11.07.54
